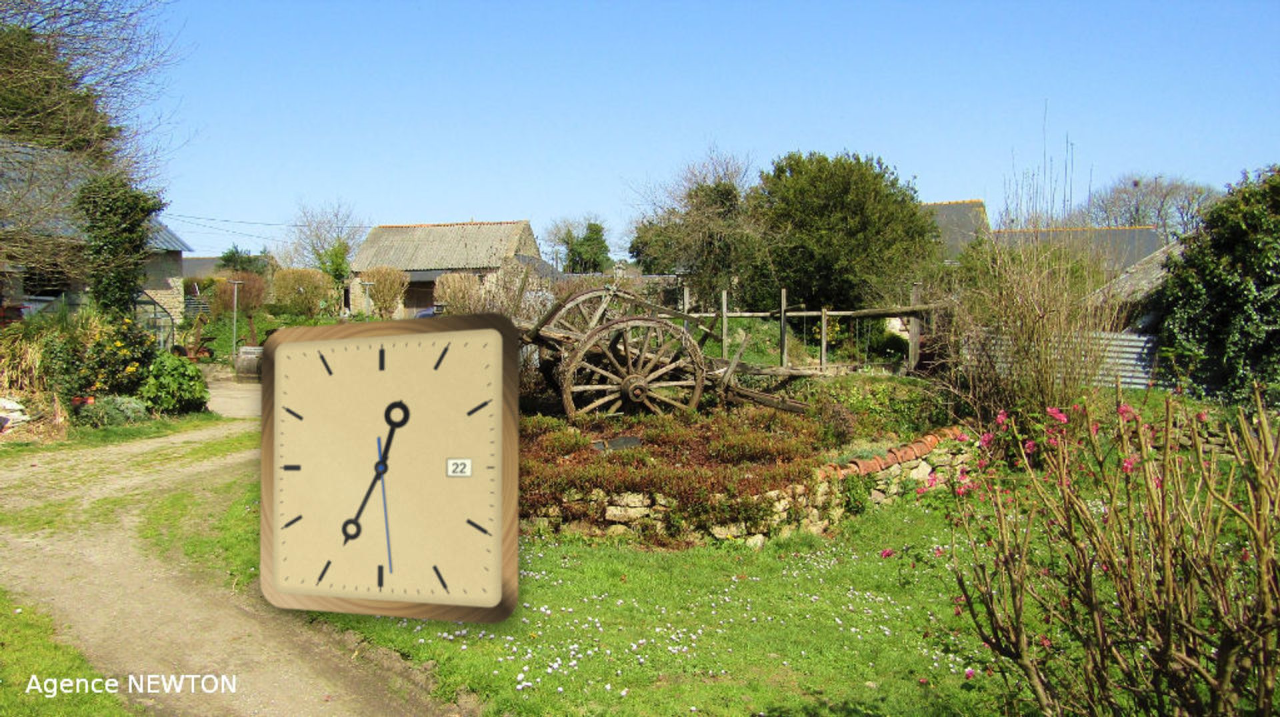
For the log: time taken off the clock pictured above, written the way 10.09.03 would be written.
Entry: 12.34.29
